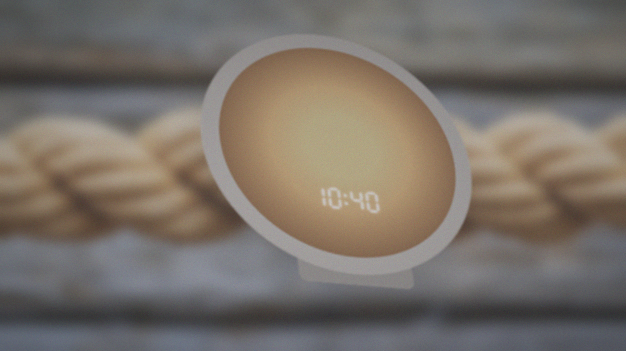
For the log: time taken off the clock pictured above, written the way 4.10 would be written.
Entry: 10.40
